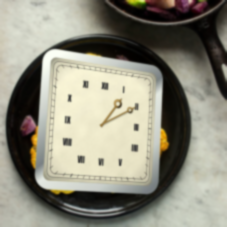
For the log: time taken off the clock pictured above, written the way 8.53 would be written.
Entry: 1.10
